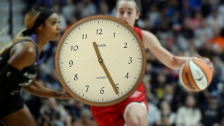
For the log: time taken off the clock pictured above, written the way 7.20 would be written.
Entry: 11.26
